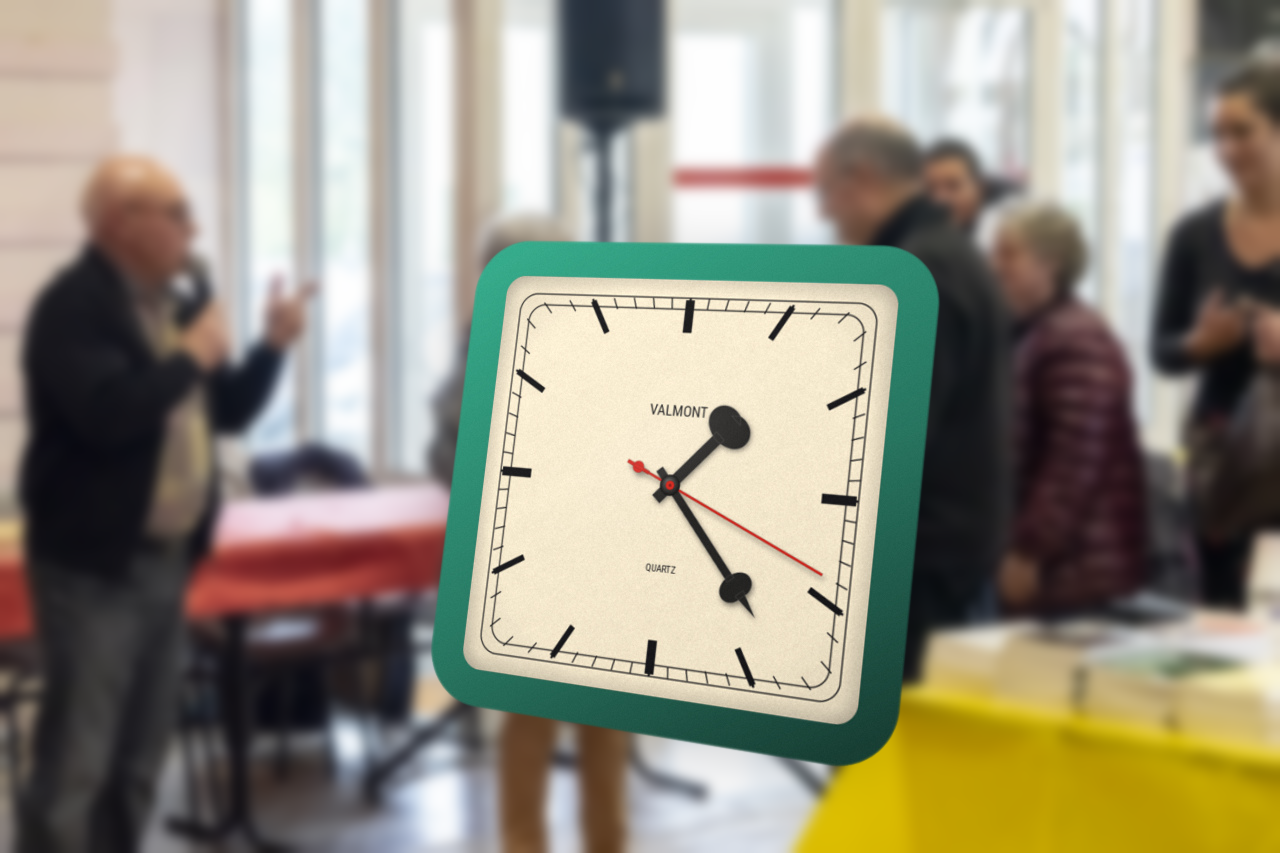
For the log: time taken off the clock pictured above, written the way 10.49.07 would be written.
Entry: 1.23.19
